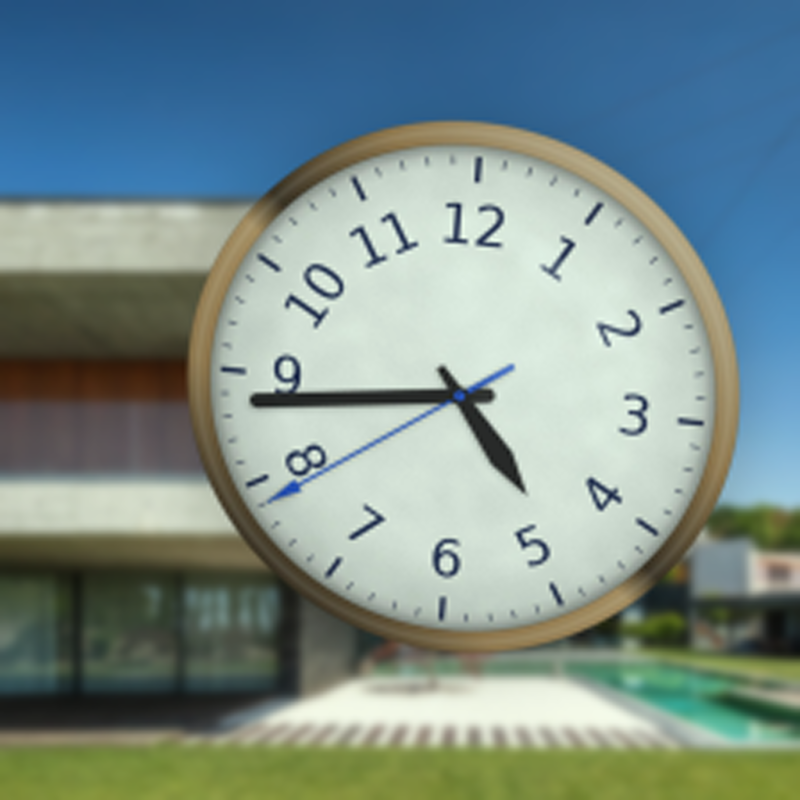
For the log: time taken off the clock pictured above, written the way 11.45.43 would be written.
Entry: 4.43.39
